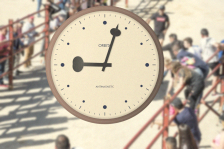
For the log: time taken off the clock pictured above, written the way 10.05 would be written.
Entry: 9.03
